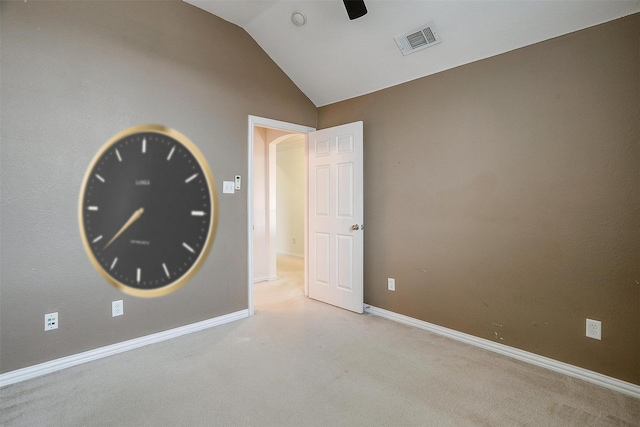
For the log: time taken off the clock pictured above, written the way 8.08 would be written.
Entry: 7.38
